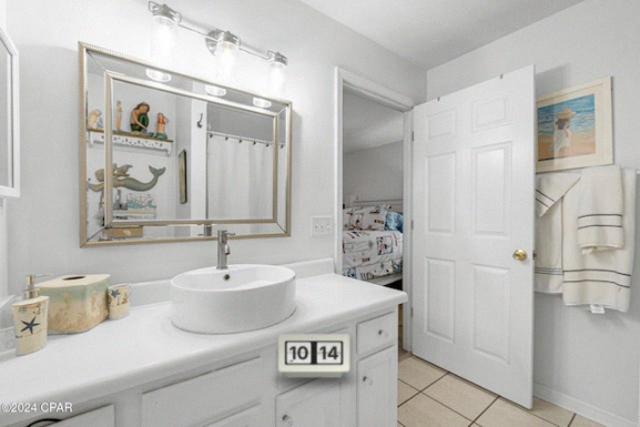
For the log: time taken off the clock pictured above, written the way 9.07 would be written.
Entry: 10.14
